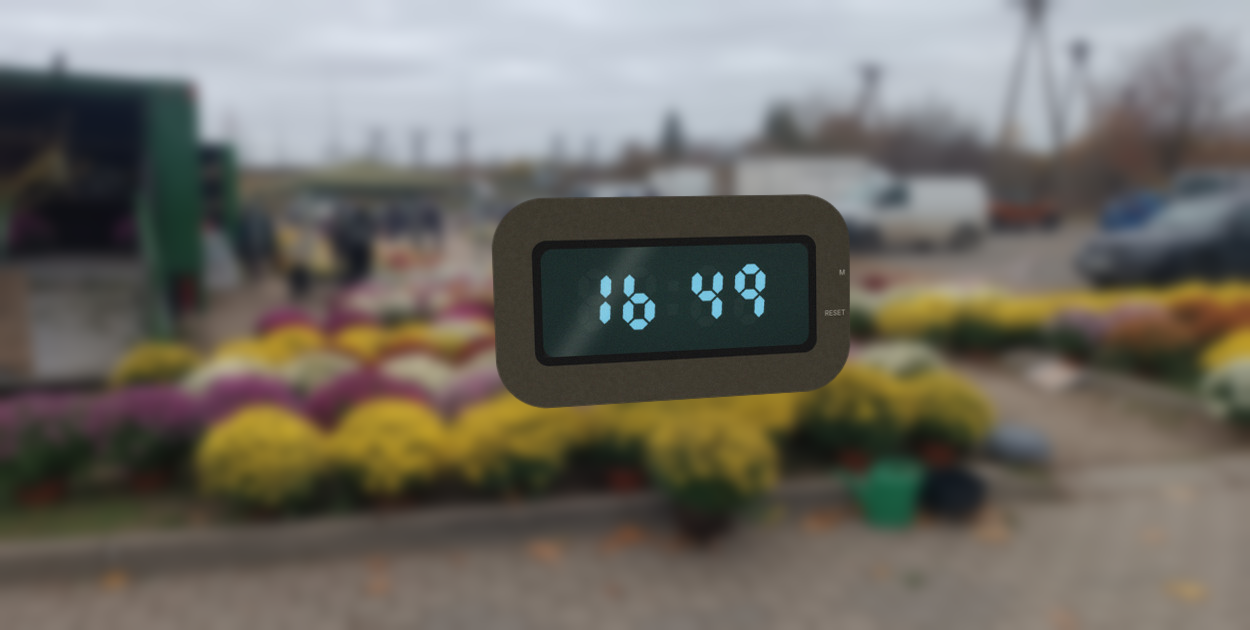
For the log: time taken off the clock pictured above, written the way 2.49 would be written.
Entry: 16.49
